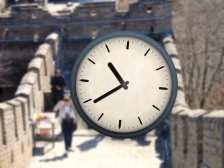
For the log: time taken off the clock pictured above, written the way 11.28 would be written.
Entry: 10.39
